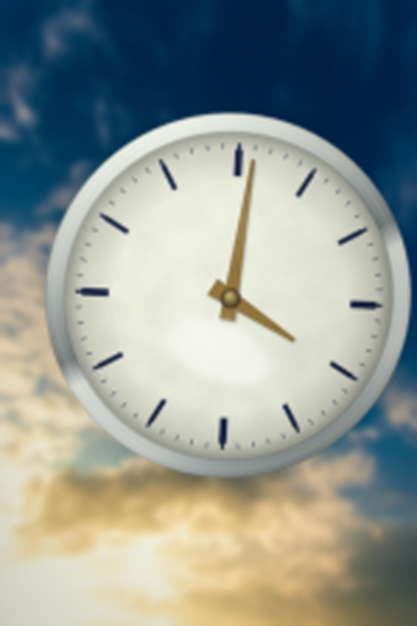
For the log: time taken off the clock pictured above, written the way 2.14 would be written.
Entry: 4.01
